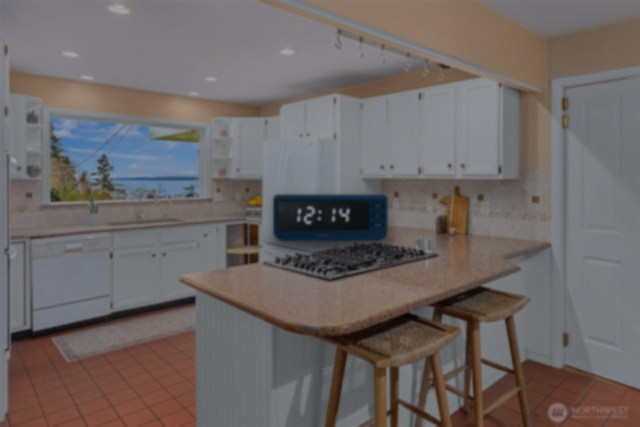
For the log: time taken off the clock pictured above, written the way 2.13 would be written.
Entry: 12.14
